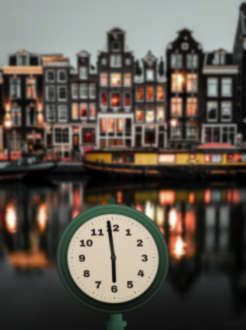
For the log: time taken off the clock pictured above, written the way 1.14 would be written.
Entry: 5.59
